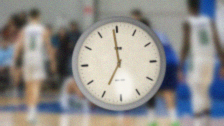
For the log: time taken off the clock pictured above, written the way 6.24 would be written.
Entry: 6.59
